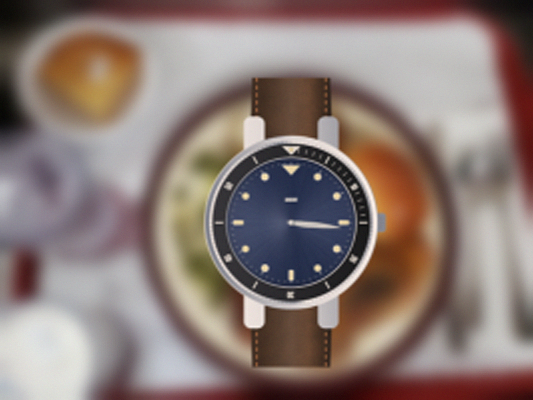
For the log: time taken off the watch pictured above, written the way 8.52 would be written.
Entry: 3.16
